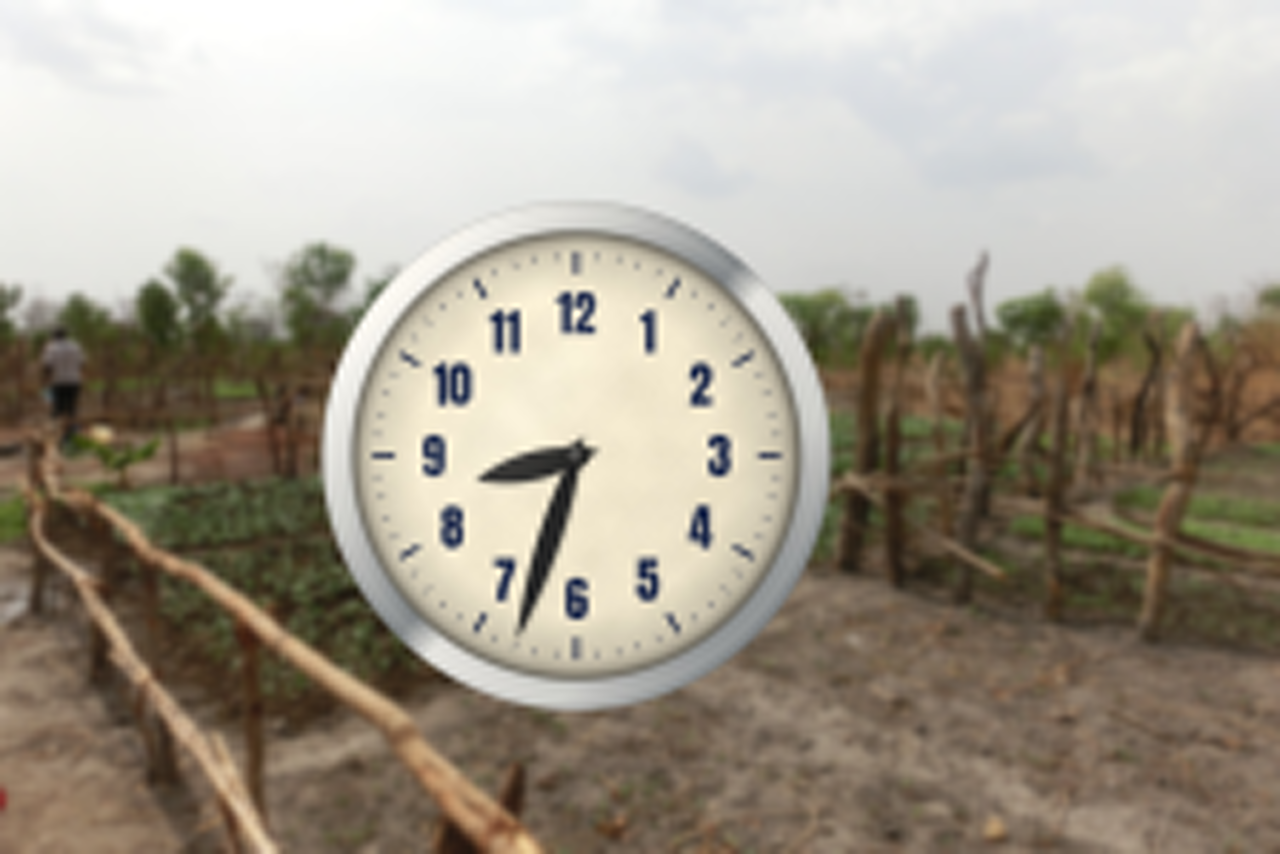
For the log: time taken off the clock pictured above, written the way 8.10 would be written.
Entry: 8.33
